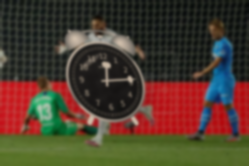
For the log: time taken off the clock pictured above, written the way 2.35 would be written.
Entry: 12.14
